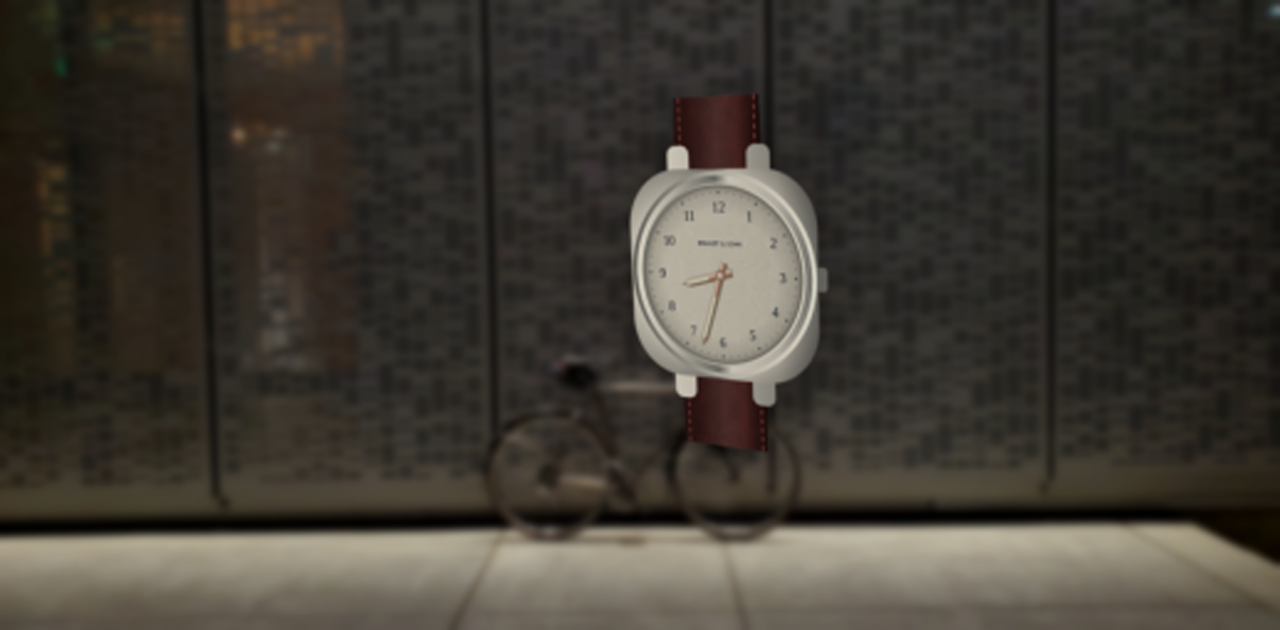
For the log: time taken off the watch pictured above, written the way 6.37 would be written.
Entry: 8.33
